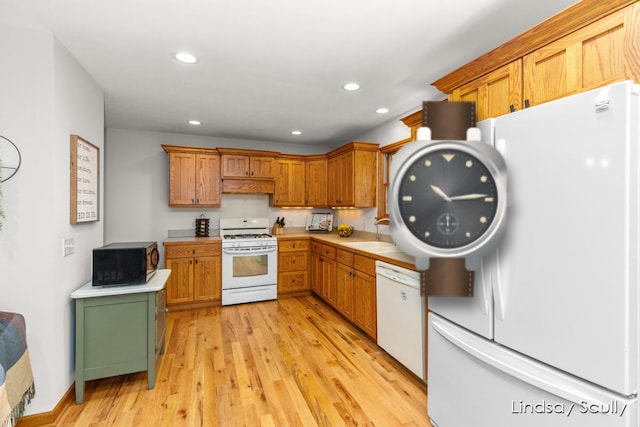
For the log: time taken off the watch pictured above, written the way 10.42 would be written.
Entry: 10.14
